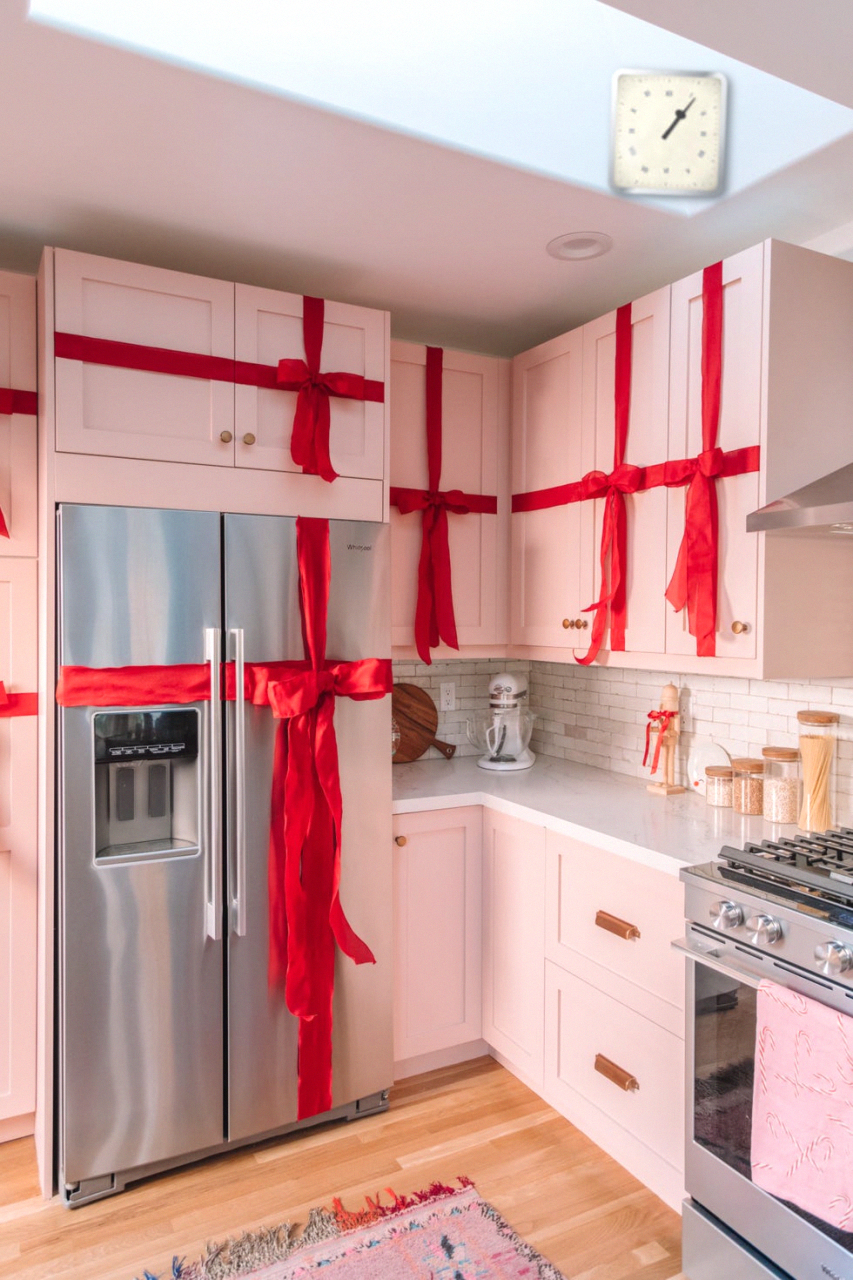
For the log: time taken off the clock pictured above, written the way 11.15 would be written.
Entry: 1.06
